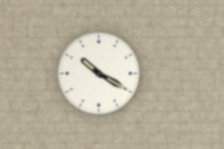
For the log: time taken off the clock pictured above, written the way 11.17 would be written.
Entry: 10.20
